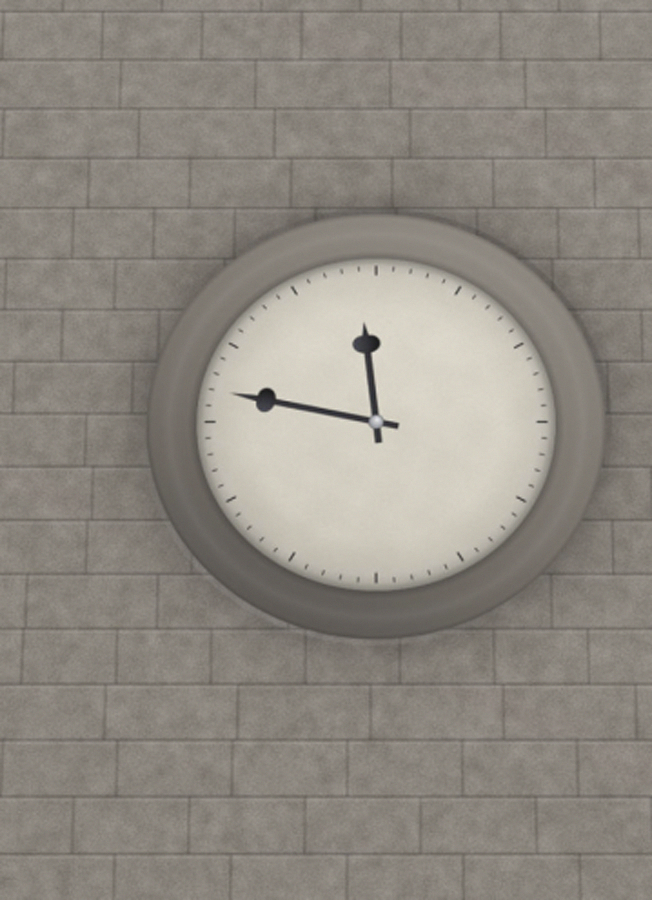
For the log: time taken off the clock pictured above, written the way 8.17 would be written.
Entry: 11.47
